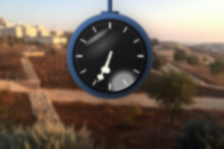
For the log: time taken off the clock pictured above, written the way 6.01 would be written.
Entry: 6.34
